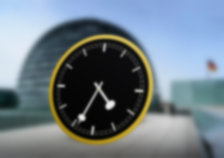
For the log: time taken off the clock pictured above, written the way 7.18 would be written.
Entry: 4.34
